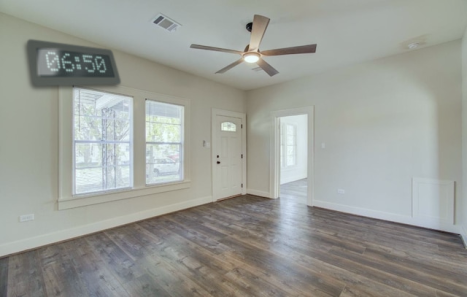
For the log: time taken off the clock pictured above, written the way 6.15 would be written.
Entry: 6.50
